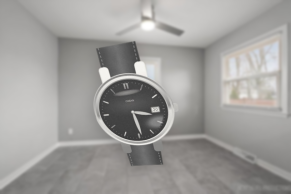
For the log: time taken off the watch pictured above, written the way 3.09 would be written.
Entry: 3.29
